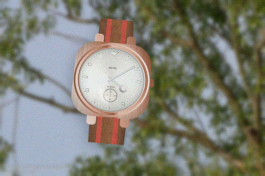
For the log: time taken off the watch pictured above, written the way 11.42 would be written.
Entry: 4.09
